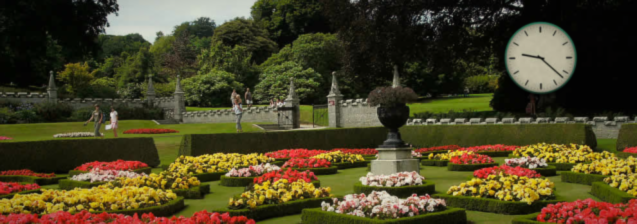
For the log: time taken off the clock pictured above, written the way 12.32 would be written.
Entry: 9.22
